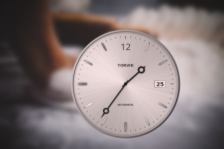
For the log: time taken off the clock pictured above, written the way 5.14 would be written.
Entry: 1.36
